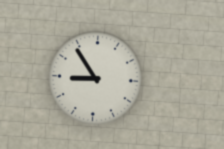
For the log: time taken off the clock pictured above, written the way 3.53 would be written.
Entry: 8.54
